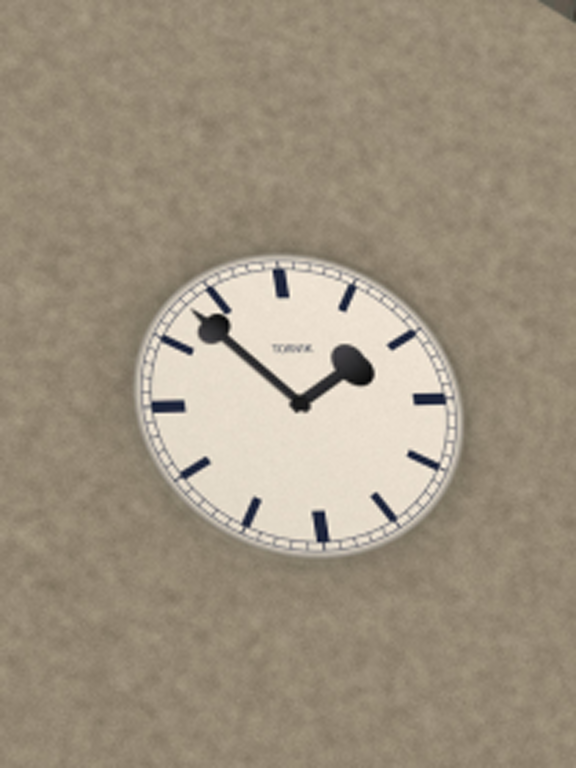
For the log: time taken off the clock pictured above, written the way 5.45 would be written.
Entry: 1.53
